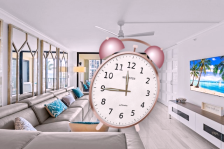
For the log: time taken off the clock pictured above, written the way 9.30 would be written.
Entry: 11.45
